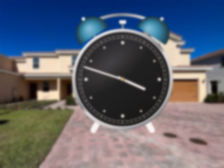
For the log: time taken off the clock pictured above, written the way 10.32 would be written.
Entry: 3.48
